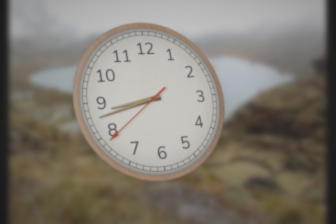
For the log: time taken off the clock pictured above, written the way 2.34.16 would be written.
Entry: 8.42.39
